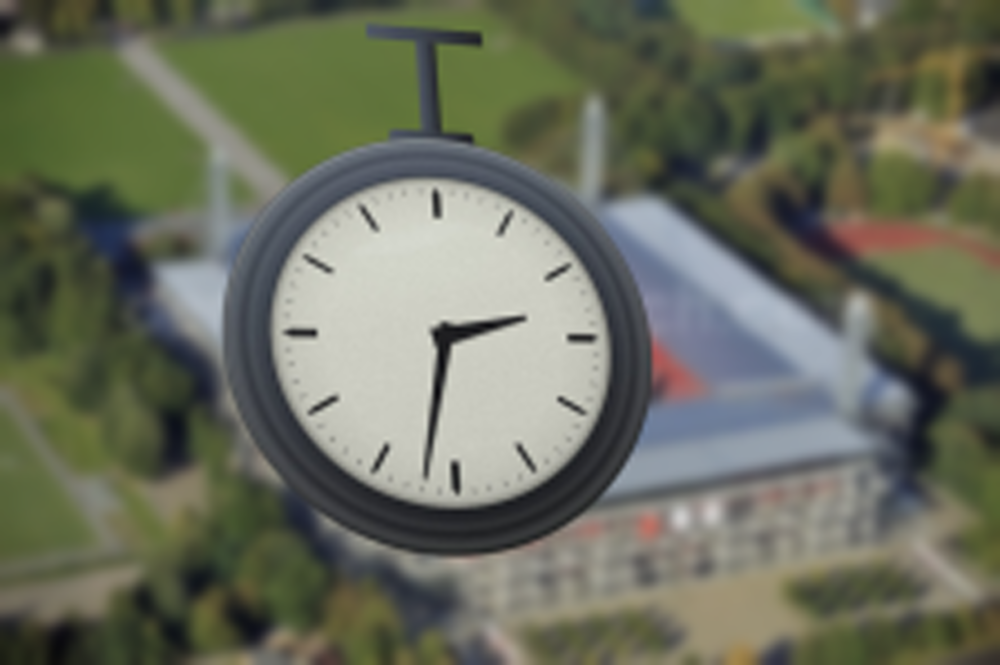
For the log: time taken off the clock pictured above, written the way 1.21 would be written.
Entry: 2.32
